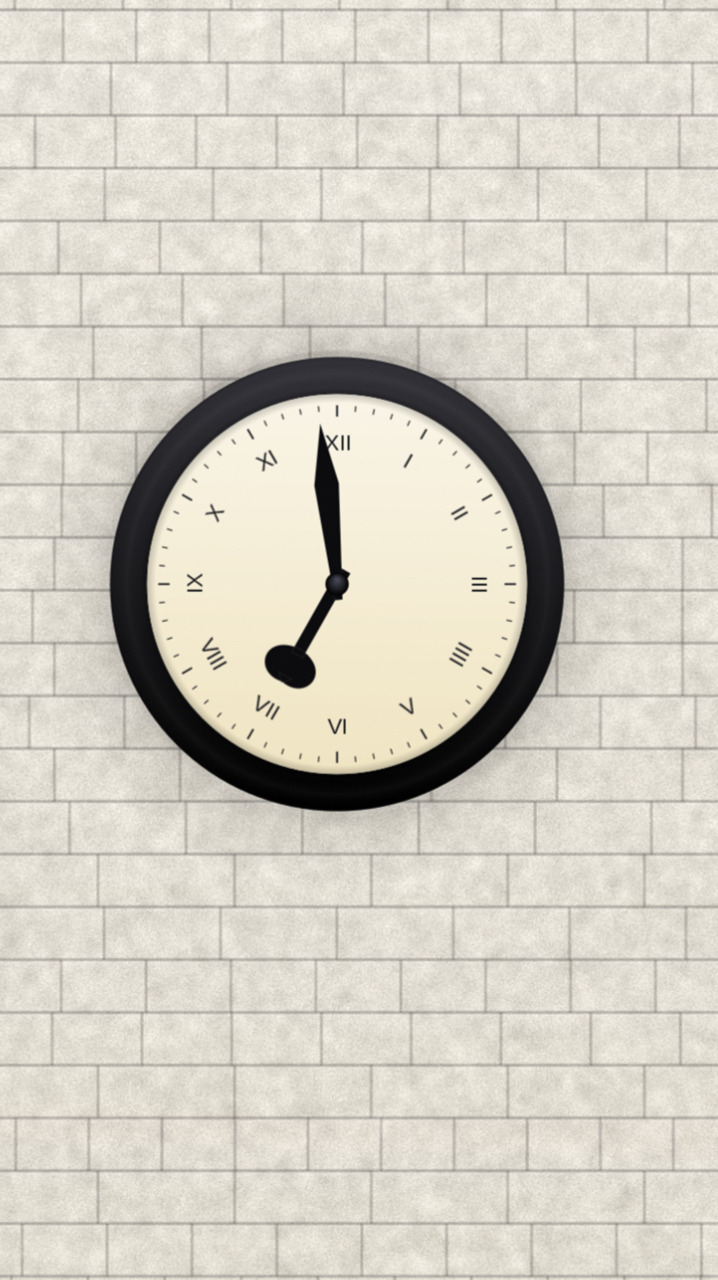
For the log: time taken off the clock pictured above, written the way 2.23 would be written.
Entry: 6.59
